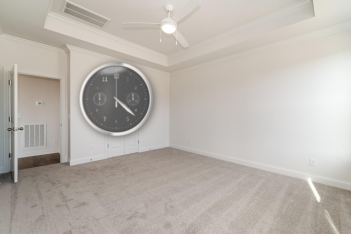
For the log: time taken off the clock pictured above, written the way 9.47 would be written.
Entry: 4.22
